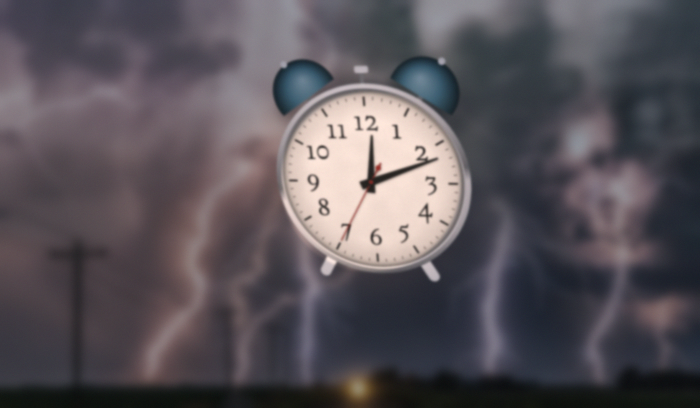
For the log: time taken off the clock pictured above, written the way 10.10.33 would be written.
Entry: 12.11.35
